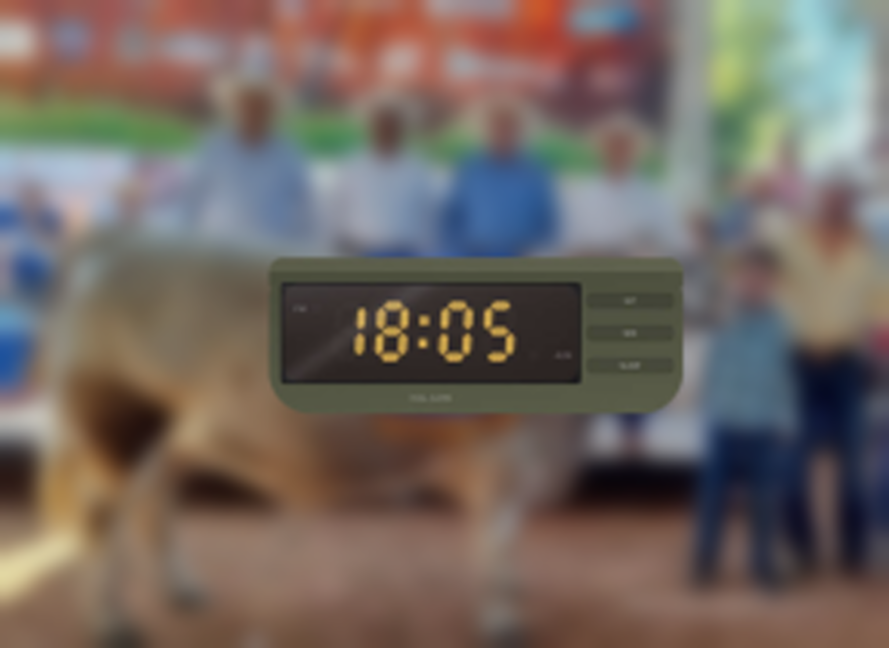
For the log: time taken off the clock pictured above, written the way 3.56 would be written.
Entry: 18.05
